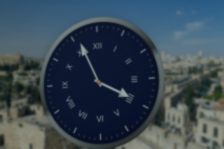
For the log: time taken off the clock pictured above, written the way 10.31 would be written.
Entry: 3.56
